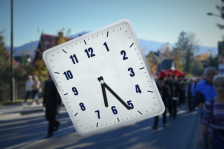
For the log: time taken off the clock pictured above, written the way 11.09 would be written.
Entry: 6.26
